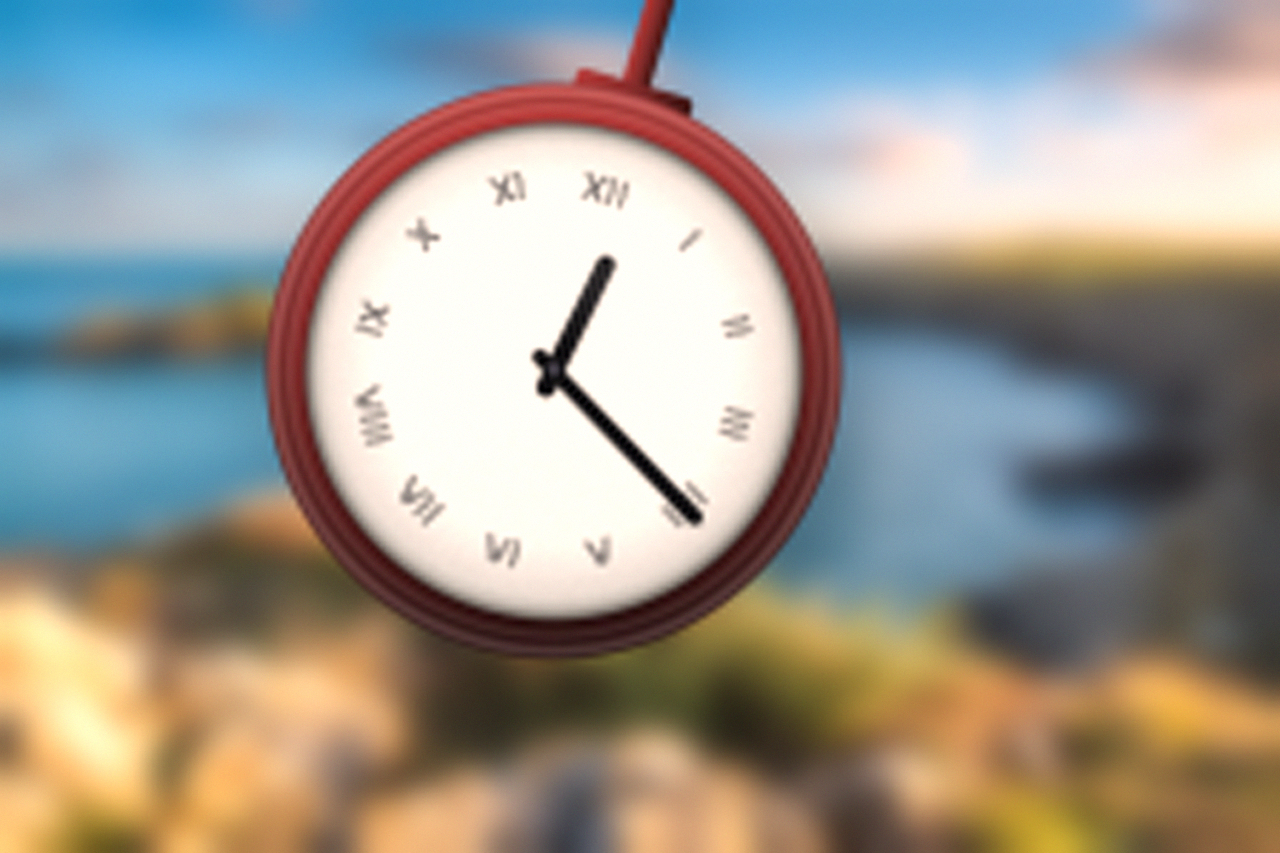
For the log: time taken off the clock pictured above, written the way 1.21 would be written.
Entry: 12.20
